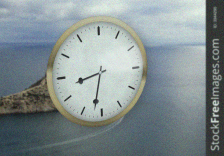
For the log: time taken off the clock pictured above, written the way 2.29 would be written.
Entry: 8.32
